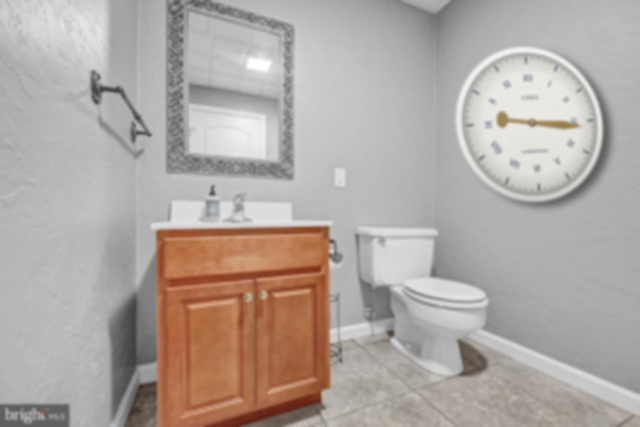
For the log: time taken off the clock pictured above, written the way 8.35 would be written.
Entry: 9.16
